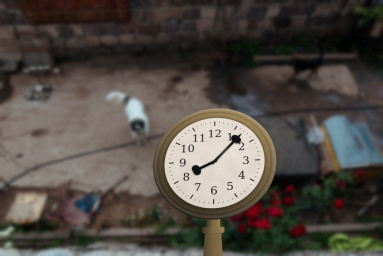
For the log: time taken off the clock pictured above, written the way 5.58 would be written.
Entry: 8.07
